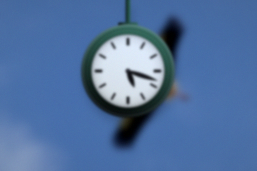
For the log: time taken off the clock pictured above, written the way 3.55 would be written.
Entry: 5.18
